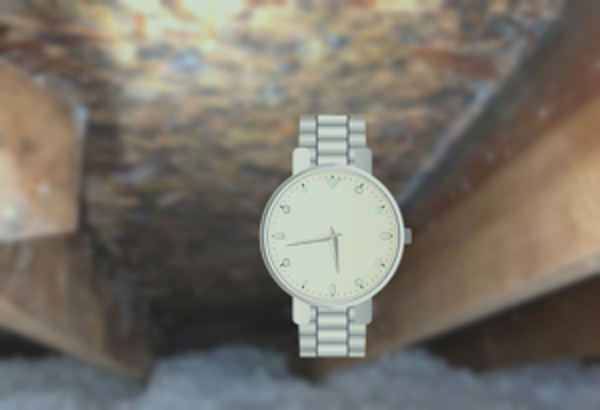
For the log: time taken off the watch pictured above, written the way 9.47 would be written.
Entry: 5.43
